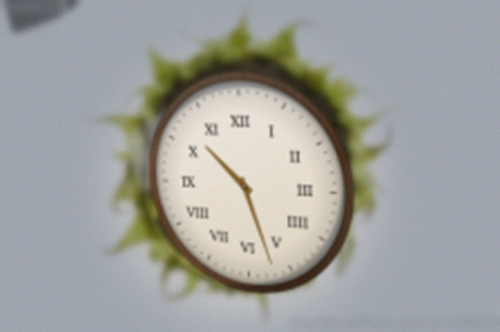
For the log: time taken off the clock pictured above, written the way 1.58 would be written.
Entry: 10.27
